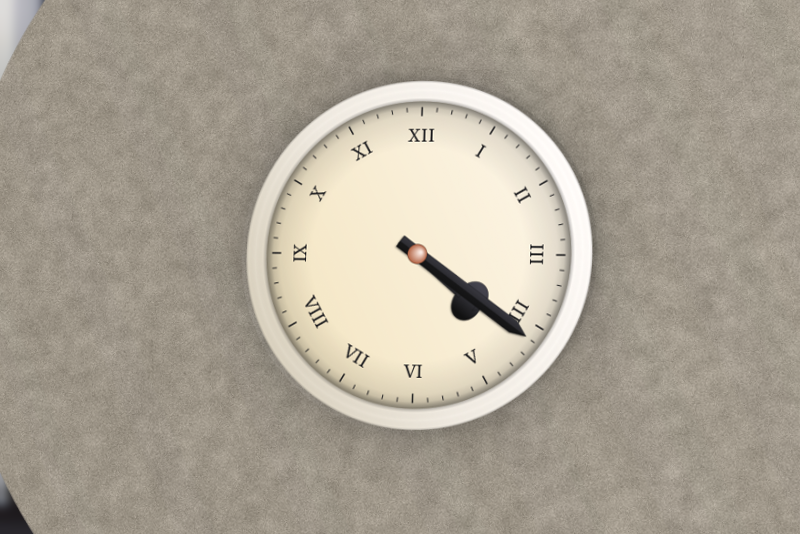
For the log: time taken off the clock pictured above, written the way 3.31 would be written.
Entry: 4.21
